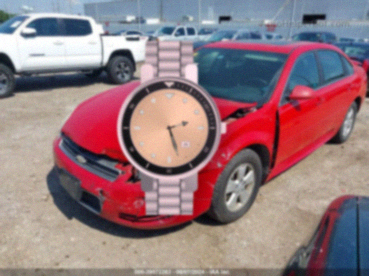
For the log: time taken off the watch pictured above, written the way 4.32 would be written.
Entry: 2.27
